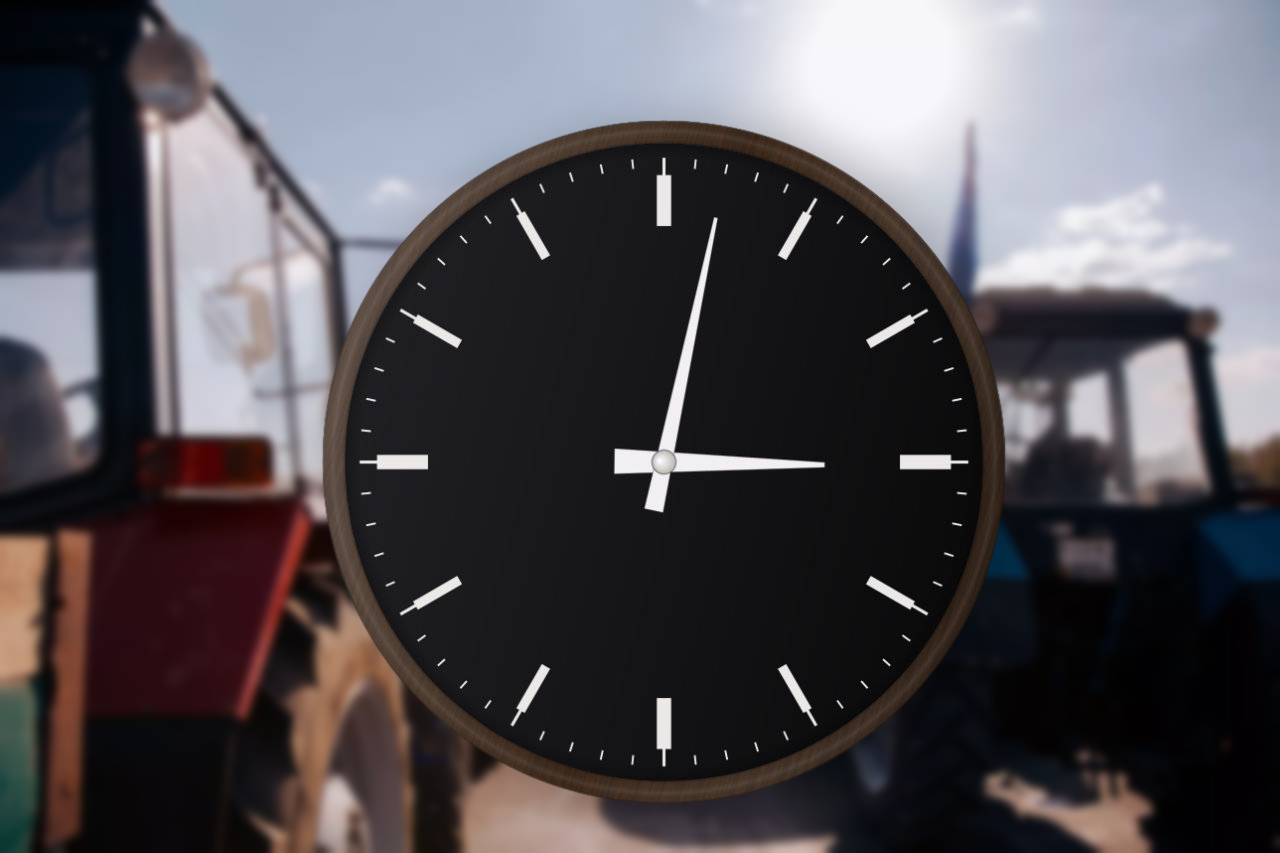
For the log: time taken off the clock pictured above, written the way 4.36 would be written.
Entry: 3.02
